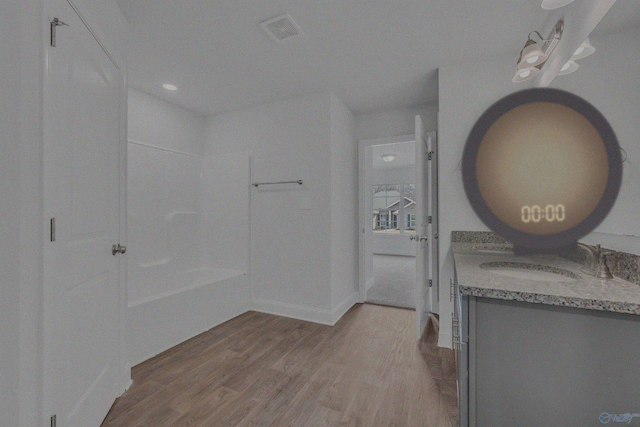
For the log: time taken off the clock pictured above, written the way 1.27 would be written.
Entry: 0.00
